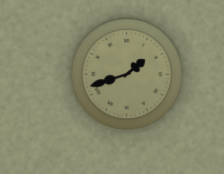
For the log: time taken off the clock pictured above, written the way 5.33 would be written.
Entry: 1.42
